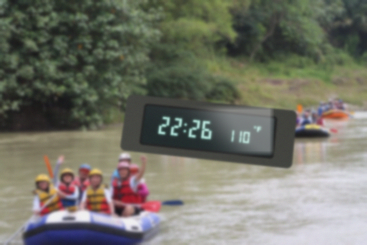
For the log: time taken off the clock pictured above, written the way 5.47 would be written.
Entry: 22.26
